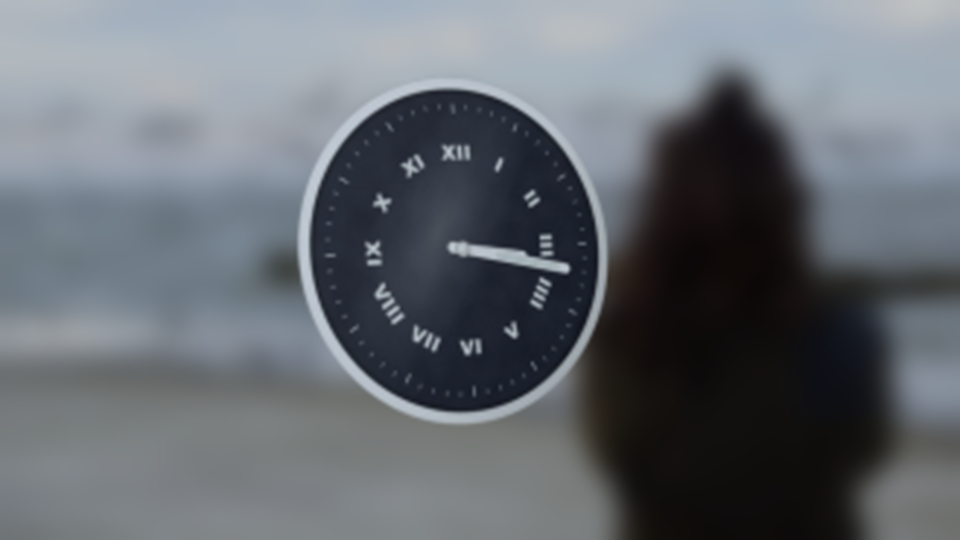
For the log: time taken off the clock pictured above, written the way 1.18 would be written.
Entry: 3.17
